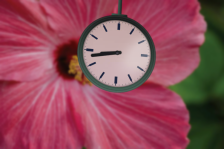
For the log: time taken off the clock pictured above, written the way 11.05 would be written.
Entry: 8.43
